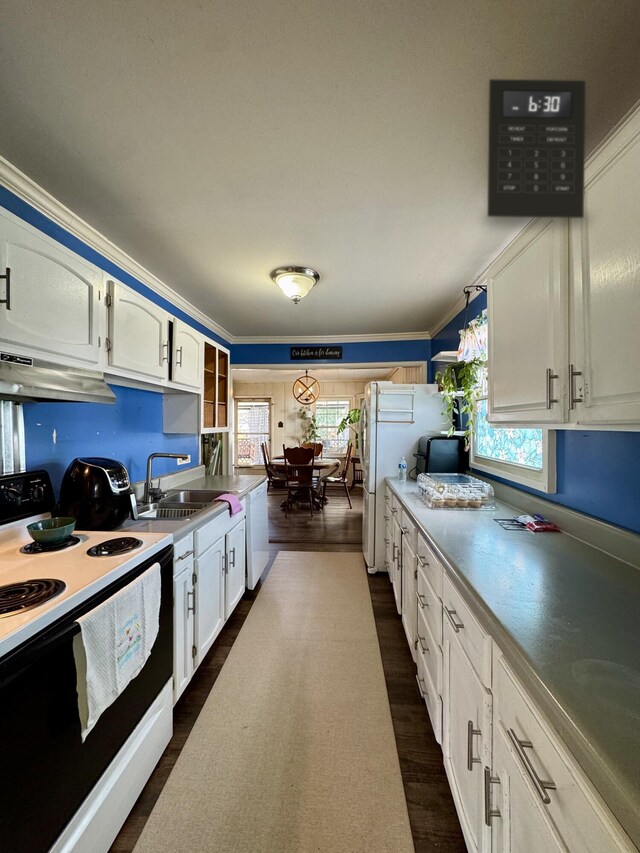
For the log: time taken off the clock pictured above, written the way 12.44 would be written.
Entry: 6.30
